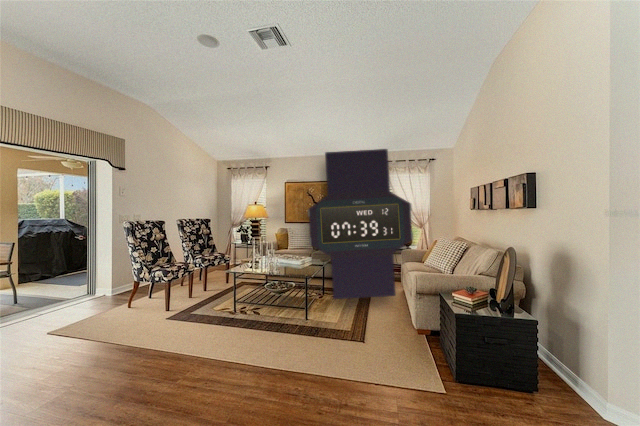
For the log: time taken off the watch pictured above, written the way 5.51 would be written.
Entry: 7.39
